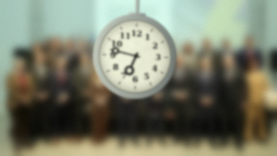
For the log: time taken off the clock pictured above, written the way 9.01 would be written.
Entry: 6.47
